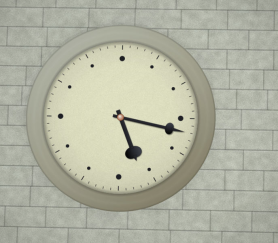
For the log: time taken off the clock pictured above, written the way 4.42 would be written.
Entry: 5.17
